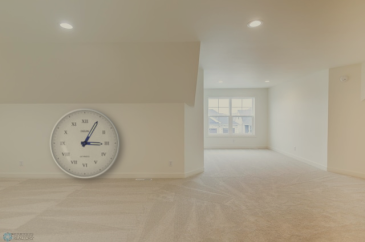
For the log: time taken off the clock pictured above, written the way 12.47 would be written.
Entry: 3.05
